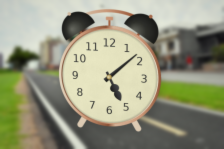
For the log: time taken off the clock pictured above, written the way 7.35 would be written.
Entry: 5.08
